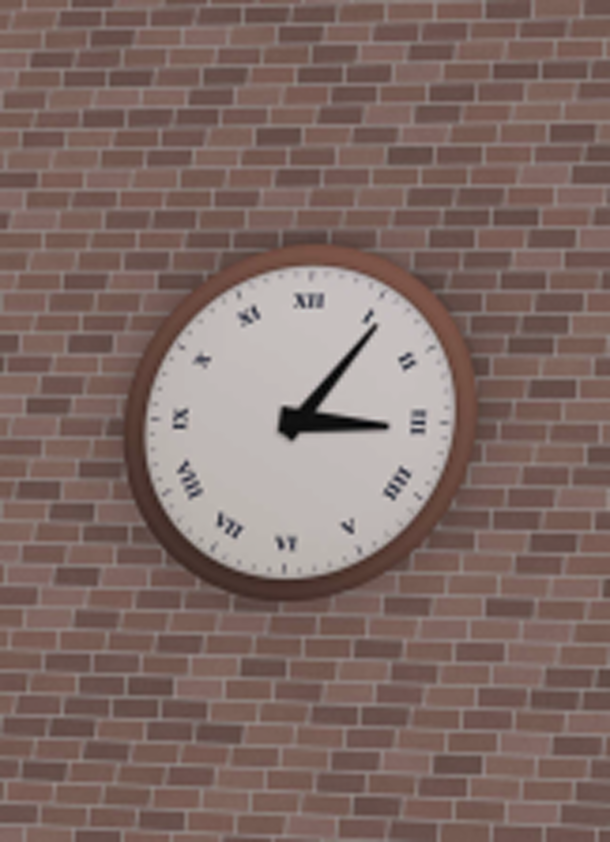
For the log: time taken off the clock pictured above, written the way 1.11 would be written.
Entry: 3.06
